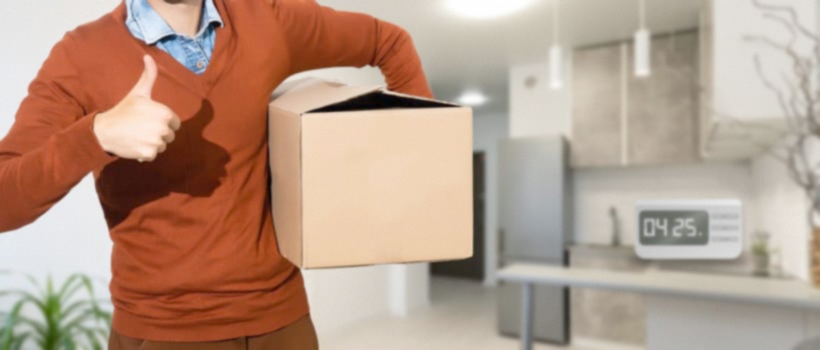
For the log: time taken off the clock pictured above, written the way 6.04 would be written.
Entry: 4.25
